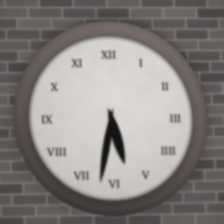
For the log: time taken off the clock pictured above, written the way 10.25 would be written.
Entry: 5.32
